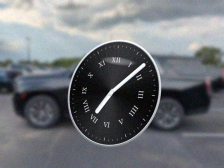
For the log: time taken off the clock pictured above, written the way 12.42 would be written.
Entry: 7.08
